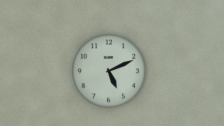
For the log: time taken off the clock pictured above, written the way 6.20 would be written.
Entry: 5.11
